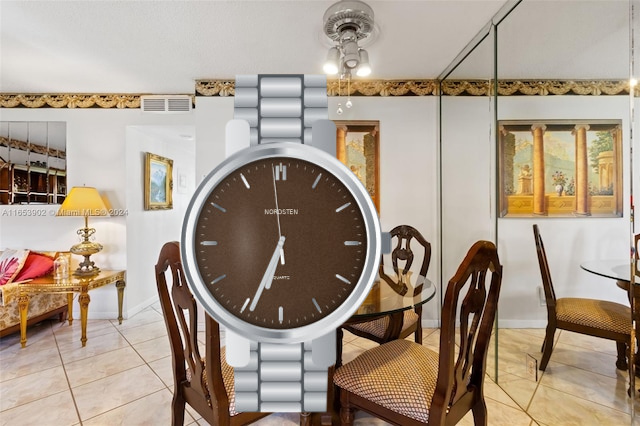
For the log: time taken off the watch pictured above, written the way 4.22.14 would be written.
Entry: 6.33.59
